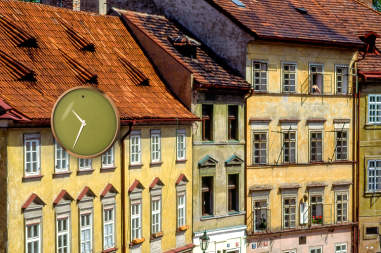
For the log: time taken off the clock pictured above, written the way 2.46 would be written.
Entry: 10.34
